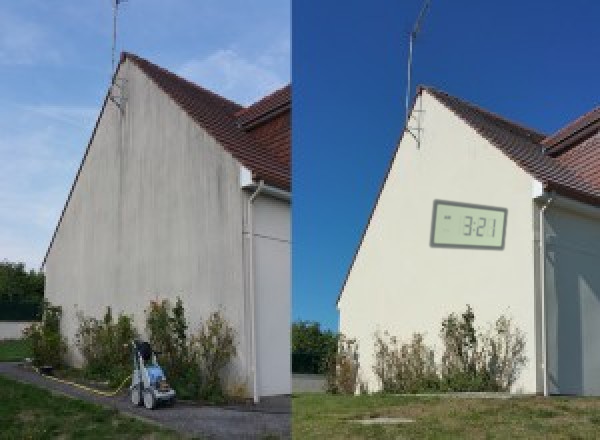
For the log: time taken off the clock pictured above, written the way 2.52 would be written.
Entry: 3.21
